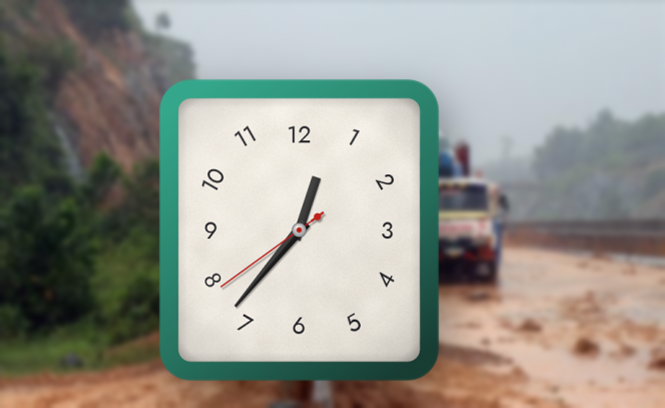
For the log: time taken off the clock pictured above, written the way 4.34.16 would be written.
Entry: 12.36.39
